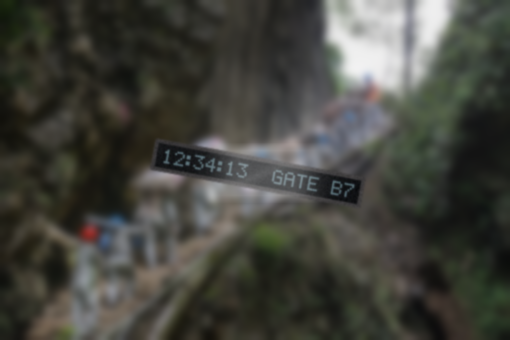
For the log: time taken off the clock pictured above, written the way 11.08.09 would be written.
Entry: 12.34.13
